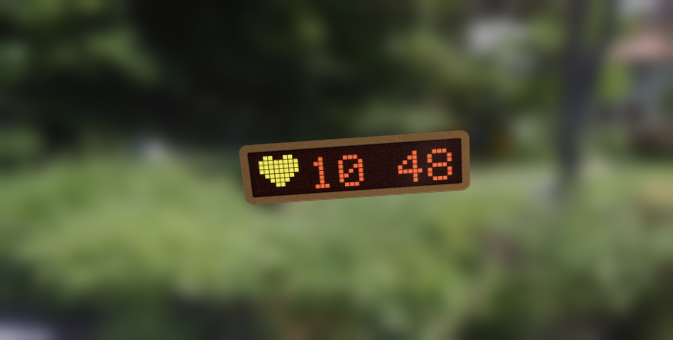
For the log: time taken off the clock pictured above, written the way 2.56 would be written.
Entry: 10.48
